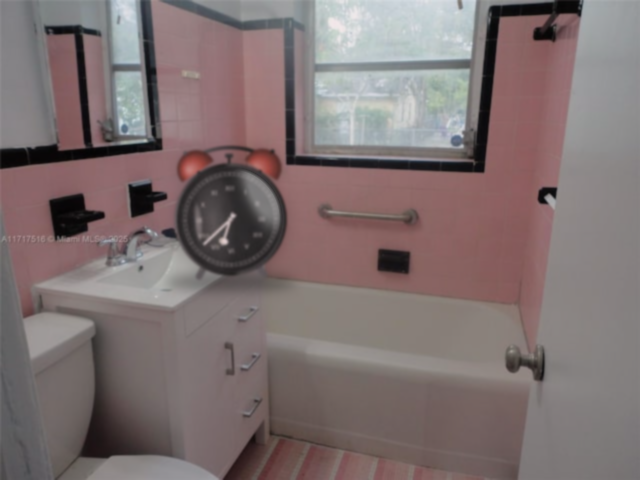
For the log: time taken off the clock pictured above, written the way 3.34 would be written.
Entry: 6.38
